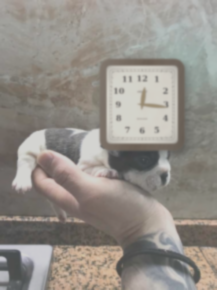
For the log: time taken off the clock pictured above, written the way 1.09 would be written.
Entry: 12.16
